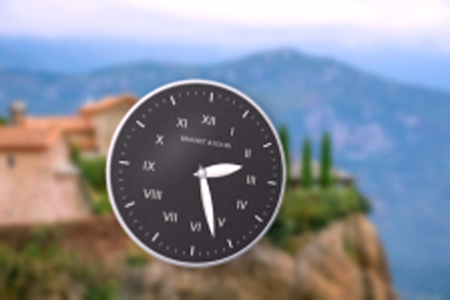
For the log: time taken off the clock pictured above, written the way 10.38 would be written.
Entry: 2.27
